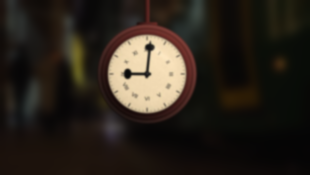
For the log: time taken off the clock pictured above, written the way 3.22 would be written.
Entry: 9.01
